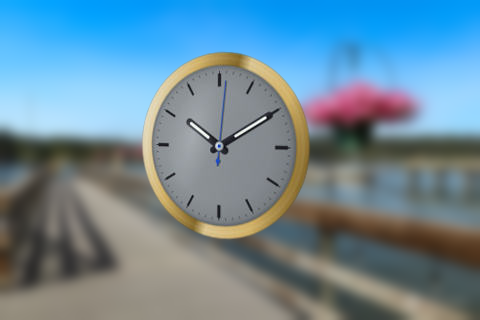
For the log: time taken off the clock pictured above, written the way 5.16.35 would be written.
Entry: 10.10.01
